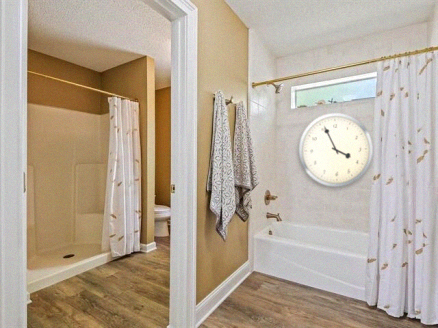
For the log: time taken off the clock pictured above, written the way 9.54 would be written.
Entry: 3.56
